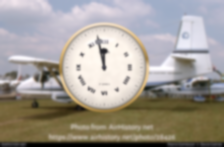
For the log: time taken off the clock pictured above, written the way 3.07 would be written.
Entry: 11.58
